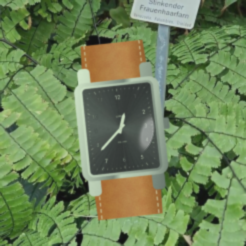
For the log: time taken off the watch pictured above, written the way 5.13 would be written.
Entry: 12.38
